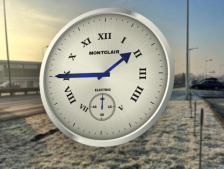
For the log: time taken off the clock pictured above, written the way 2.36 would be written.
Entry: 1.45
